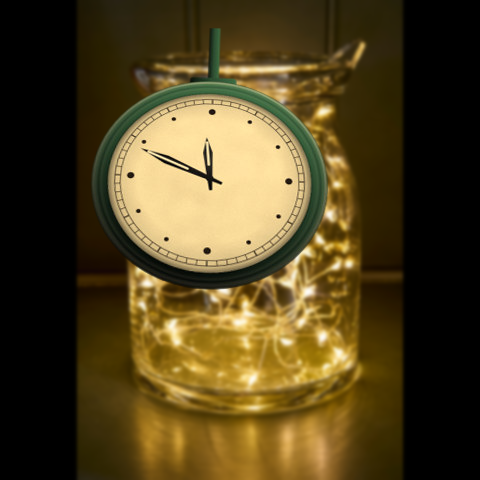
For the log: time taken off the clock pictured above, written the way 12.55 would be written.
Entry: 11.49
